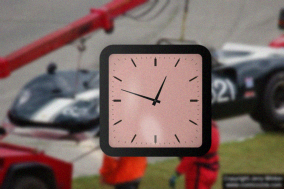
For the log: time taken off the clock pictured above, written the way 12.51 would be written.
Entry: 12.48
